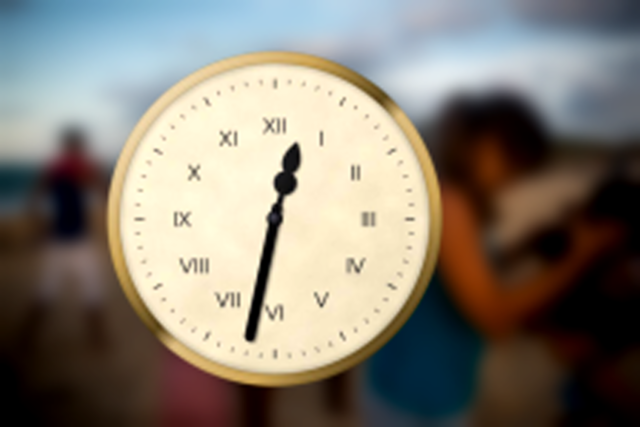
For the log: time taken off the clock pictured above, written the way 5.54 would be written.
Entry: 12.32
